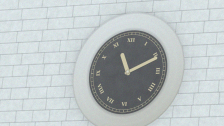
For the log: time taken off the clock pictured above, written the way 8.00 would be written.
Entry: 11.11
